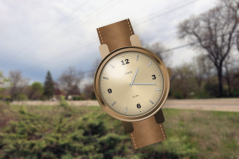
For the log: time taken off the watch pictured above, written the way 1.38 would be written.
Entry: 1.18
